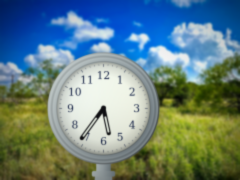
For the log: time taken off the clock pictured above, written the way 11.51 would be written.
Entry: 5.36
